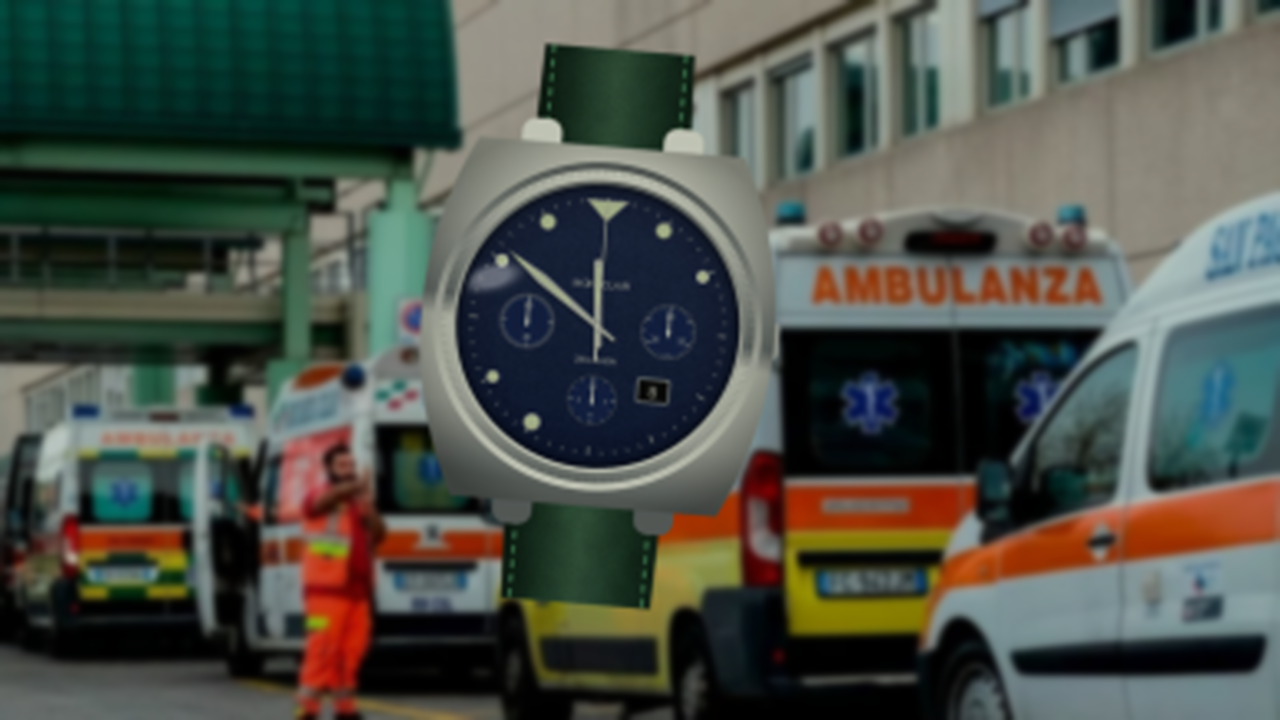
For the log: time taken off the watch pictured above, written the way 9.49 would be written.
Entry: 11.51
